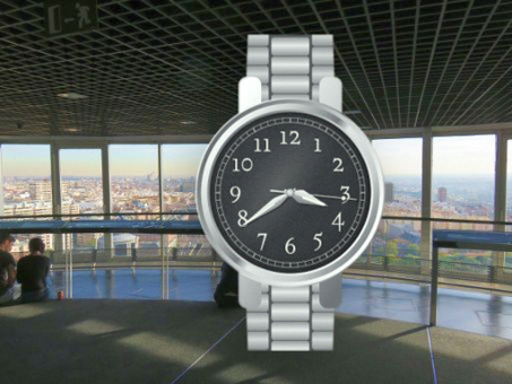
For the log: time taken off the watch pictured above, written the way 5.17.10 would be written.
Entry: 3.39.16
